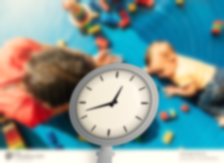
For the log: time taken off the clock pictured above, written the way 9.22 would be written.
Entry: 12.42
